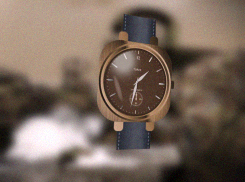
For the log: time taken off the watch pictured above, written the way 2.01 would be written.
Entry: 1.32
